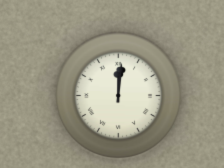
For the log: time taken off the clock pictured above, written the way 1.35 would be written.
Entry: 12.01
